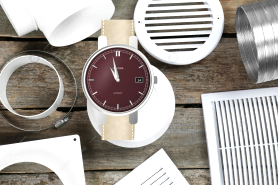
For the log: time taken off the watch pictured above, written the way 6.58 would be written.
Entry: 10.58
